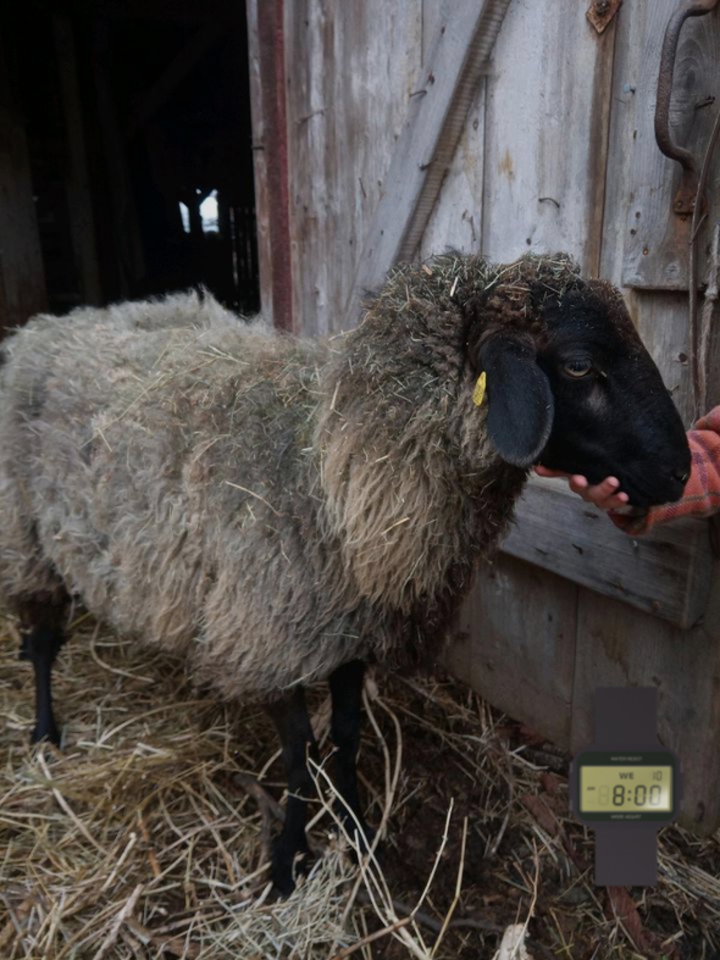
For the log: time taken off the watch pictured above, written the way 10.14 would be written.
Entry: 8.00
